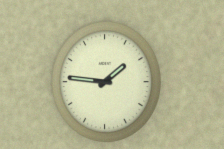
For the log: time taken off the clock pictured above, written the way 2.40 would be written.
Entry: 1.46
